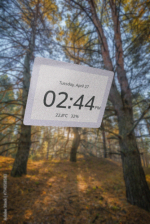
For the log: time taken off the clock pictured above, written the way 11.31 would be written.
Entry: 2.44
